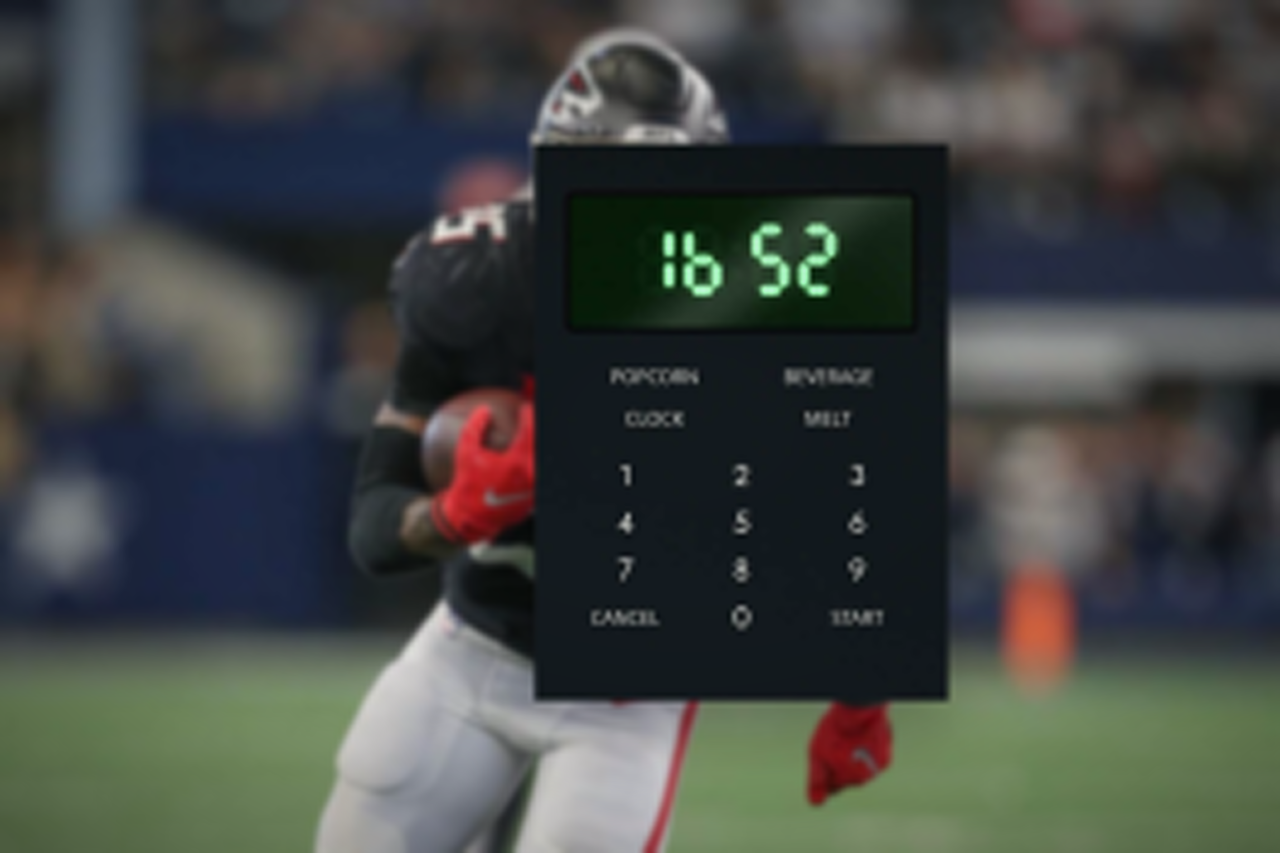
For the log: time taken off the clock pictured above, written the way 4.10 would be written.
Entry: 16.52
